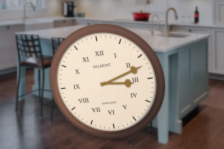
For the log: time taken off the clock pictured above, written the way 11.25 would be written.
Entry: 3.12
